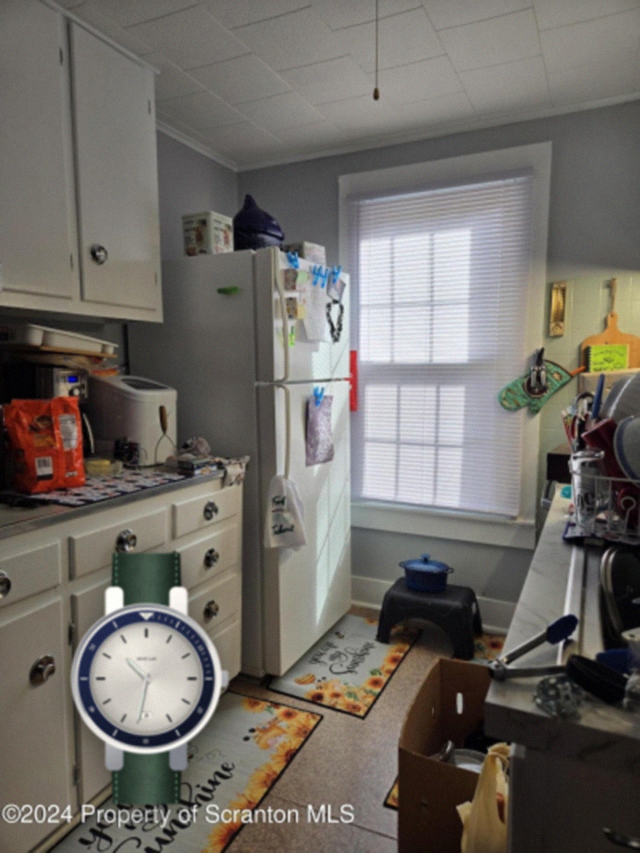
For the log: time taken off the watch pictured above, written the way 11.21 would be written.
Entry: 10.32
